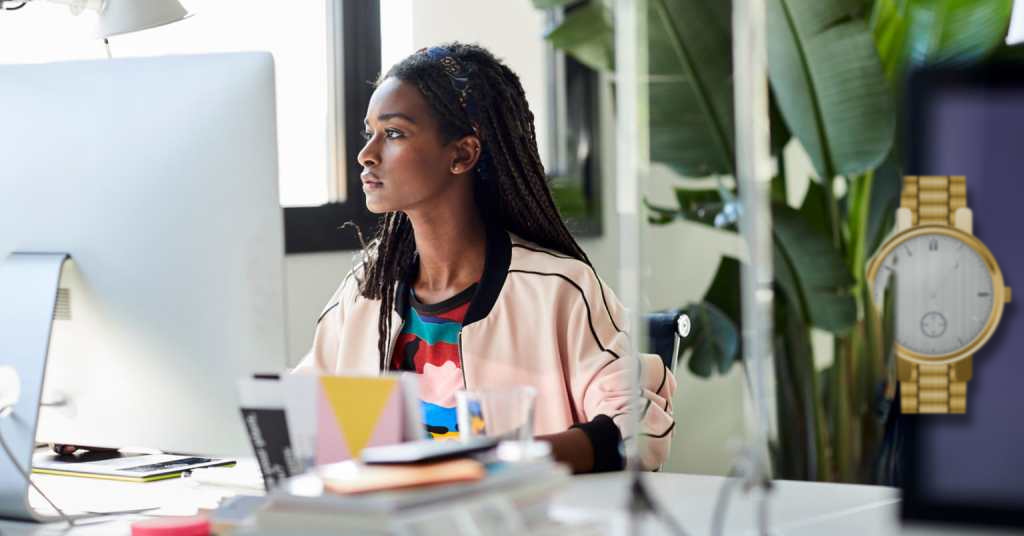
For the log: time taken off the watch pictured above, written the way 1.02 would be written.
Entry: 5.06
